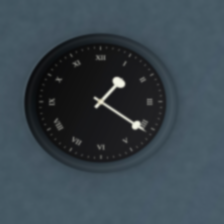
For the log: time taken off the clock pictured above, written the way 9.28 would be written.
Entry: 1.21
